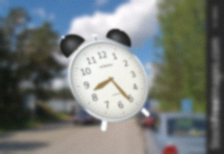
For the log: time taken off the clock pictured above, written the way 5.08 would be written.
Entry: 8.26
